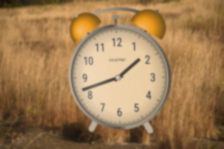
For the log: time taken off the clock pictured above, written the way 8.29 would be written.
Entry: 1.42
